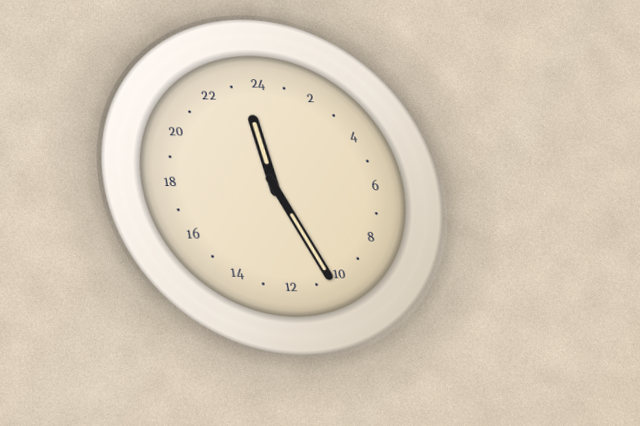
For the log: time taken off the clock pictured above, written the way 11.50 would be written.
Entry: 23.26
